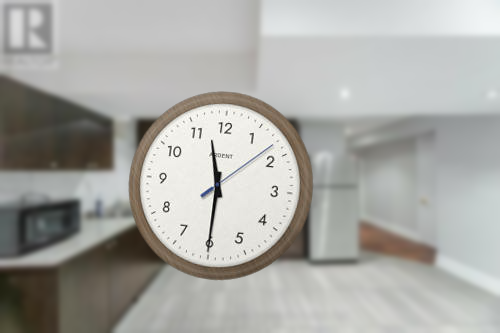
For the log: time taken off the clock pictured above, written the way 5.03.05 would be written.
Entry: 11.30.08
